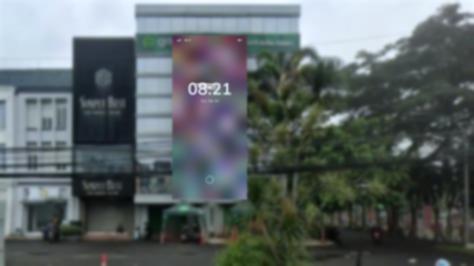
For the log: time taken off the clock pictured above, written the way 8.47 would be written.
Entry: 8.21
